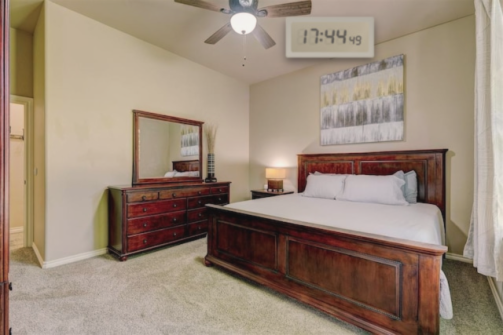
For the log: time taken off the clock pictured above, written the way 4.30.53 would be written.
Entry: 17.44.49
